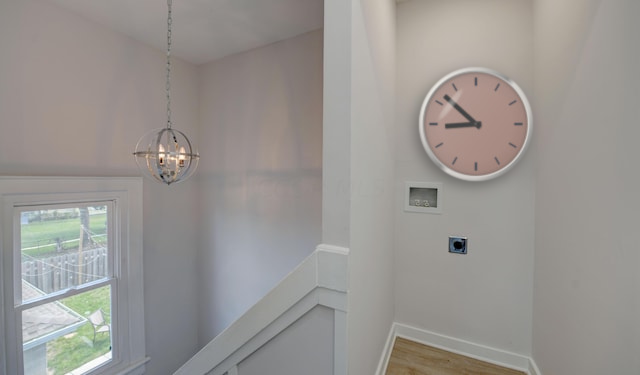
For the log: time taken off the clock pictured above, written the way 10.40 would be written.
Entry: 8.52
